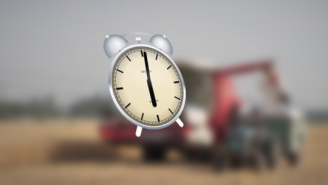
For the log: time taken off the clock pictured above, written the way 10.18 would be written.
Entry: 6.01
